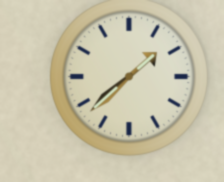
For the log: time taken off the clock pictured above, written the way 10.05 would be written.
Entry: 1.38
